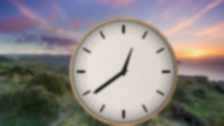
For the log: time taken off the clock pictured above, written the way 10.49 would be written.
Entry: 12.39
